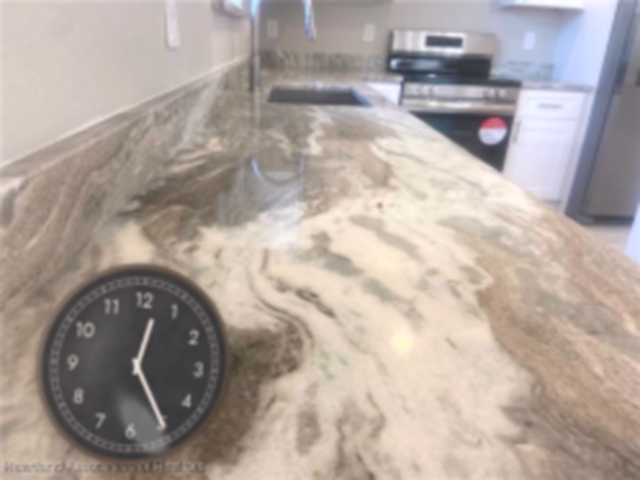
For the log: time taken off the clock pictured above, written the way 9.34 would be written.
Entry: 12.25
